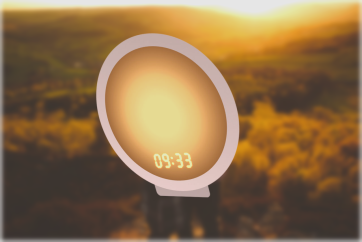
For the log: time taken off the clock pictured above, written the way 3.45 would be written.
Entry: 9.33
